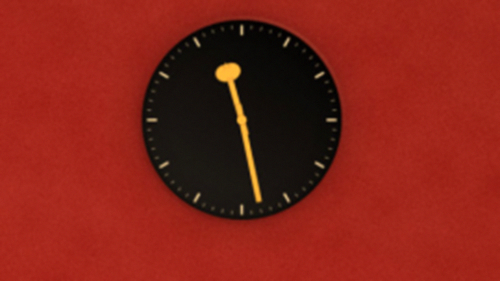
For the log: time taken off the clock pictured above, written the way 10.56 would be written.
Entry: 11.28
